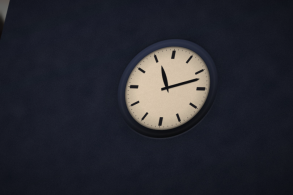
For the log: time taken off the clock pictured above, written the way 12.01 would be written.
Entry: 11.12
